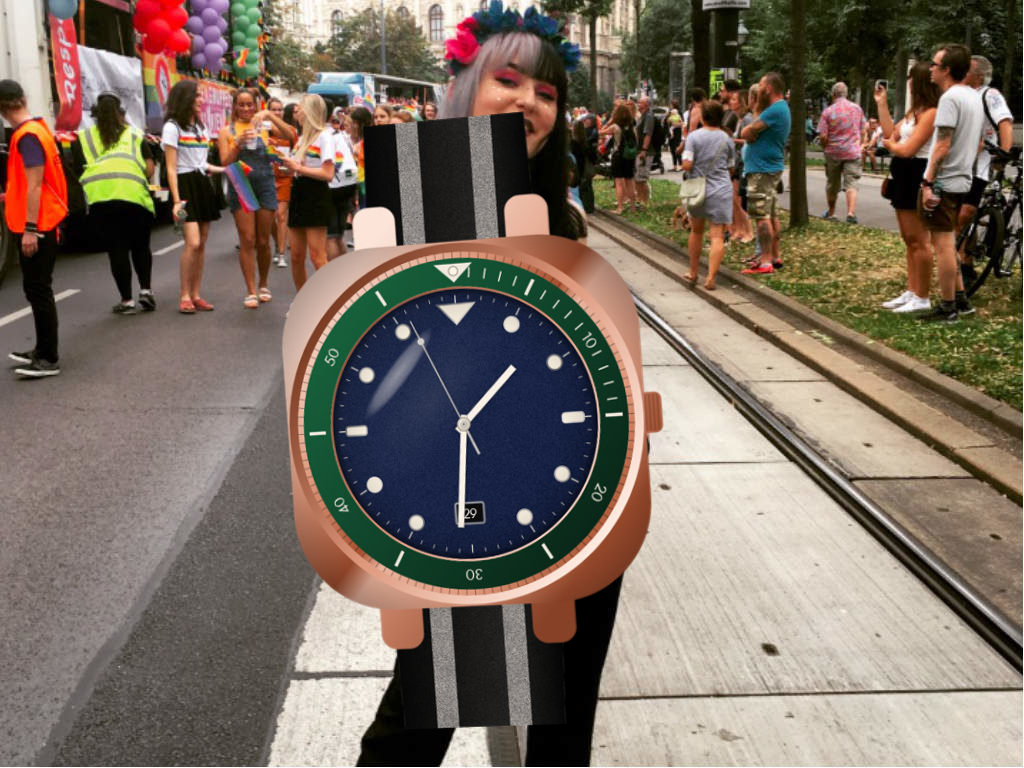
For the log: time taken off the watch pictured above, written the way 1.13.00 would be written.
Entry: 1.30.56
